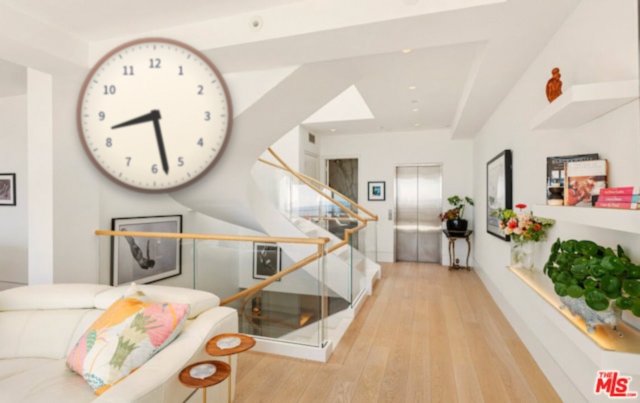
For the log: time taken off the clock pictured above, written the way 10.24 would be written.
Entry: 8.28
